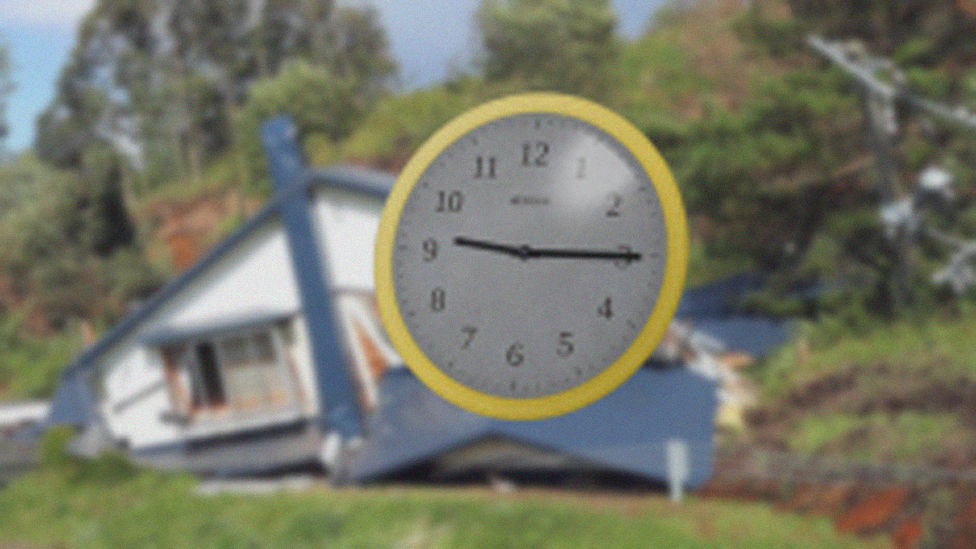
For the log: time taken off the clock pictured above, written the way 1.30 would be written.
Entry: 9.15
